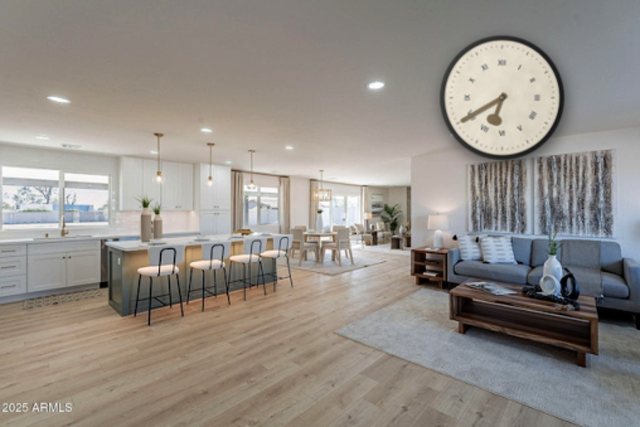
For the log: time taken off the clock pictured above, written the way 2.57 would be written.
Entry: 6.40
